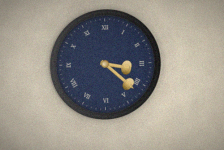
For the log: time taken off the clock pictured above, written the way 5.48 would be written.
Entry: 3.22
